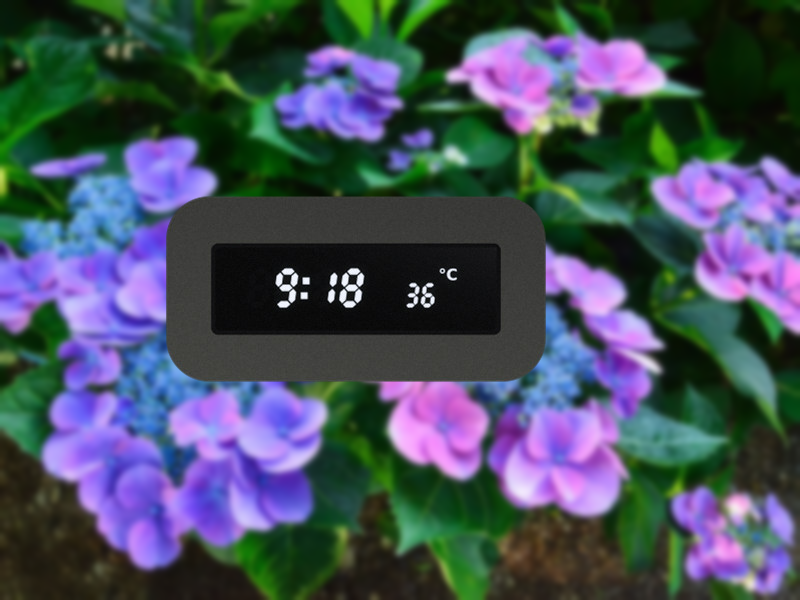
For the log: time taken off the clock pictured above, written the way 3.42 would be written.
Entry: 9.18
